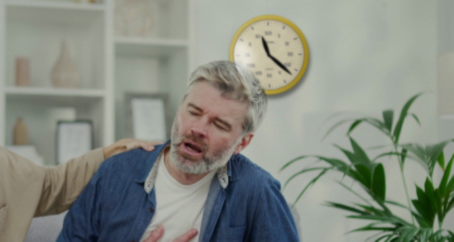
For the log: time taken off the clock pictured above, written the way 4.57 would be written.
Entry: 11.22
